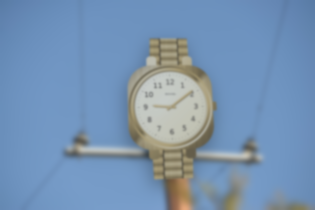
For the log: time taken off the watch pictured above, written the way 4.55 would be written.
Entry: 9.09
